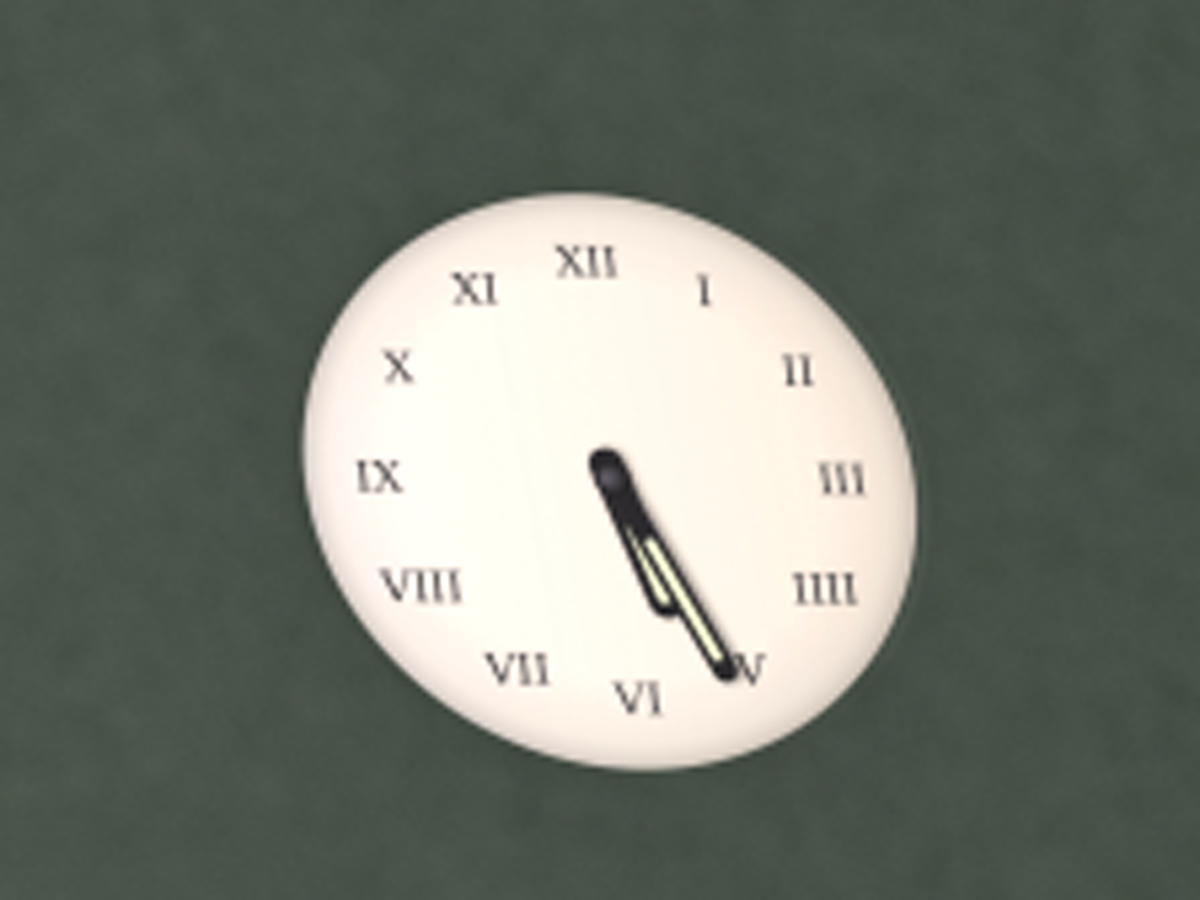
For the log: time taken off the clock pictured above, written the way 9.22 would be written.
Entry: 5.26
